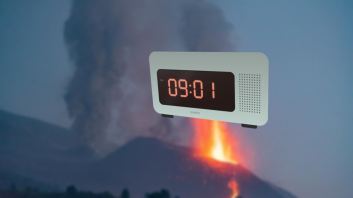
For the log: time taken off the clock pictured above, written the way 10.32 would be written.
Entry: 9.01
